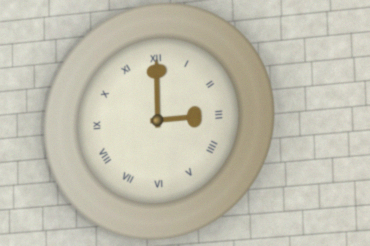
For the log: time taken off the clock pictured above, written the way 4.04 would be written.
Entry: 3.00
